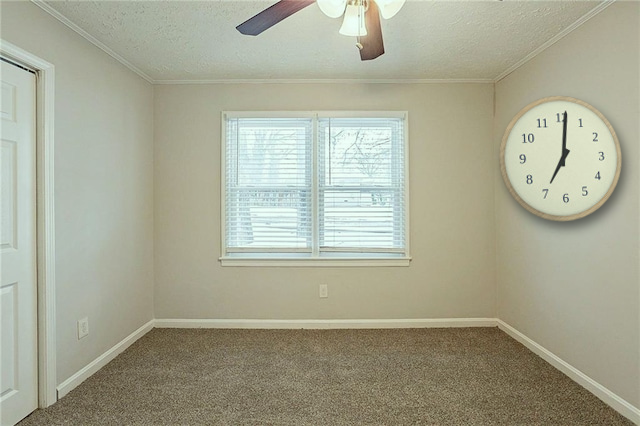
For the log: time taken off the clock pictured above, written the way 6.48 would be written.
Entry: 7.01
